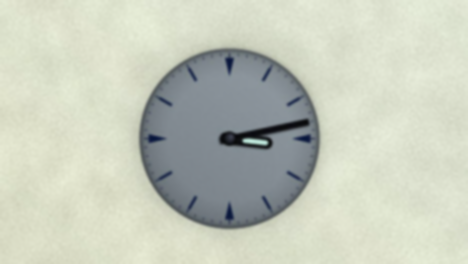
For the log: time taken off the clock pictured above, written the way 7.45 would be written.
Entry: 3.13
